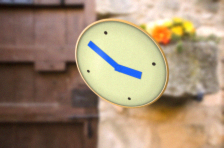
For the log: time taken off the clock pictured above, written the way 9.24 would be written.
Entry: 3.54
